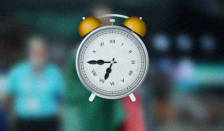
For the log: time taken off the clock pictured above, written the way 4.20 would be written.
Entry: 6.45
